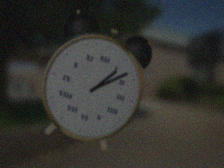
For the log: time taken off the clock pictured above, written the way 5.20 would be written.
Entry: 1.08
